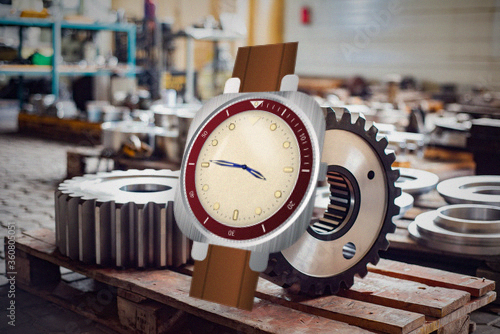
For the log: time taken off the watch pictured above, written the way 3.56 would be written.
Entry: 3.46
